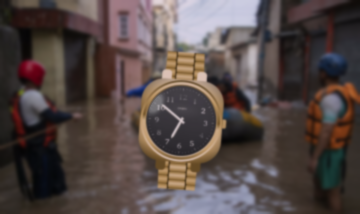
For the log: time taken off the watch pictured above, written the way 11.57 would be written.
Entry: 6.51
